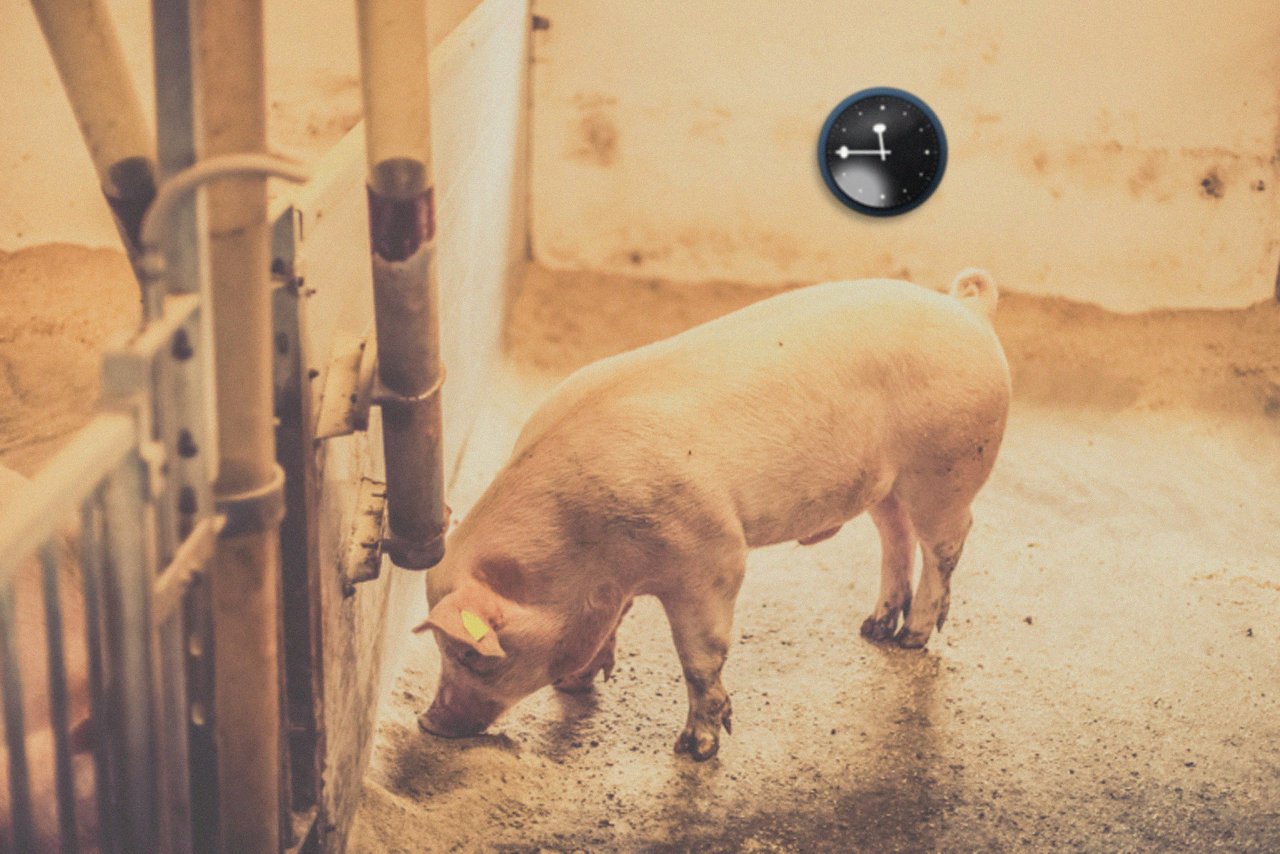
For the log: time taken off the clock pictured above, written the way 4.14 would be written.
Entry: 11.45
